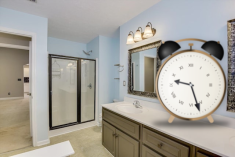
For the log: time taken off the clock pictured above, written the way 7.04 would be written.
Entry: 9.27
